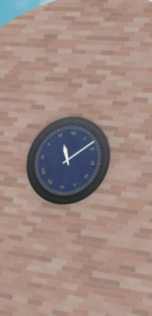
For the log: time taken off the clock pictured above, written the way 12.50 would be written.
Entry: 11.08
